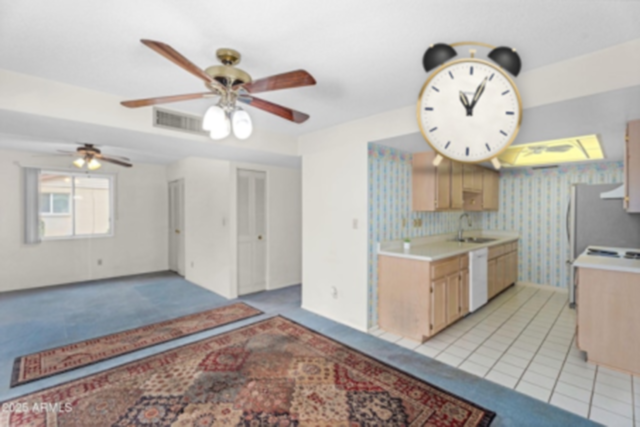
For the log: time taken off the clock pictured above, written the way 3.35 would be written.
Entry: 11.04
